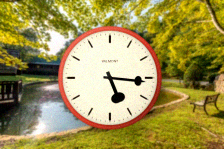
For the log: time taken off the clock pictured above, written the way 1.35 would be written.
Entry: 5.16
